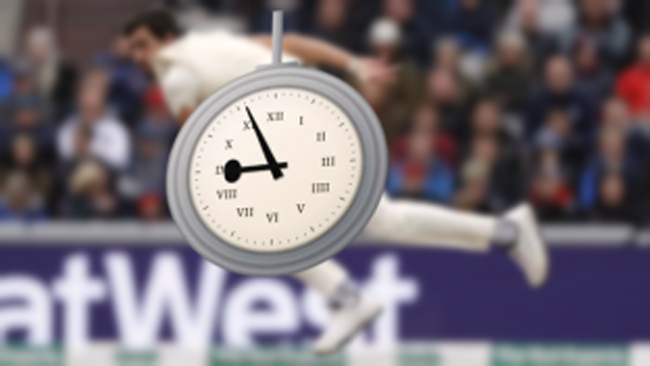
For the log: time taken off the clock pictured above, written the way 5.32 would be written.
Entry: 8.56
